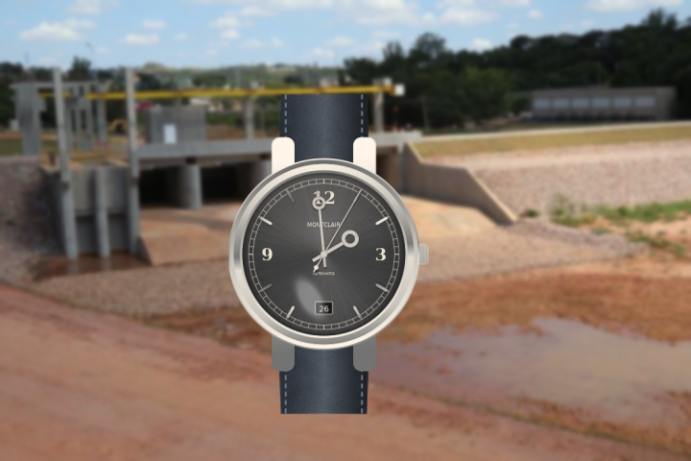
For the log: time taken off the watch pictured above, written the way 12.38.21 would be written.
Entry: 1.59.05
